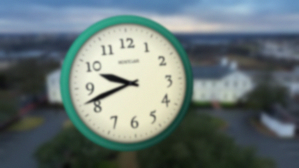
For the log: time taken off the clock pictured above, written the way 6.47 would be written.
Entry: 9.42
